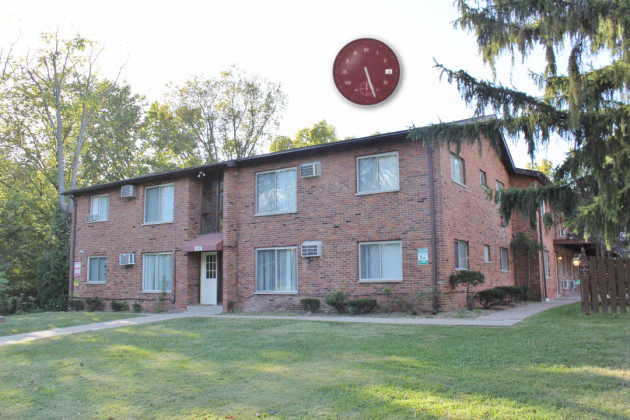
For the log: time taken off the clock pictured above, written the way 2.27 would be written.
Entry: 5.27
